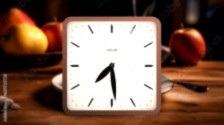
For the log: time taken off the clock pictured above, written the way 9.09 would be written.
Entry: 7.29
